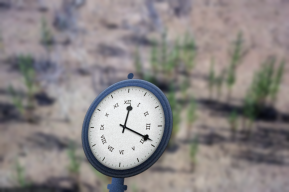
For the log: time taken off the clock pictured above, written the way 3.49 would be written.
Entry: 12.19
